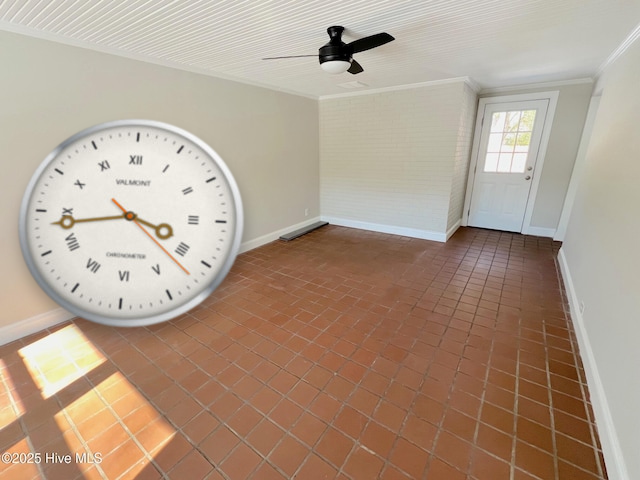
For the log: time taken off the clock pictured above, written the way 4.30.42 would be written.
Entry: 3.43.22
